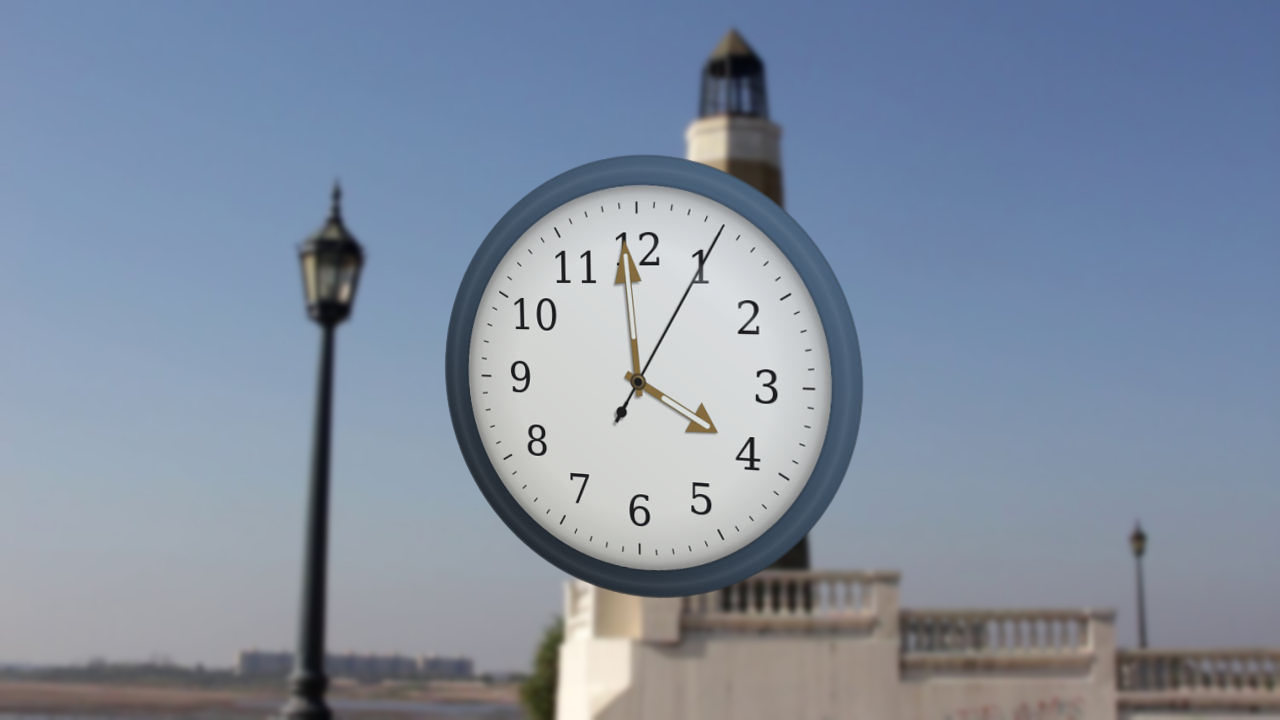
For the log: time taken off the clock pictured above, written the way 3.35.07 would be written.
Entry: 3.59.05
